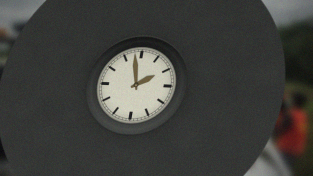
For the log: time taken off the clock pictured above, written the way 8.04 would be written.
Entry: 1.58
